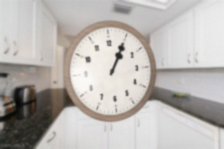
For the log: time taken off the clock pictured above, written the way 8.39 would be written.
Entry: 1.05
